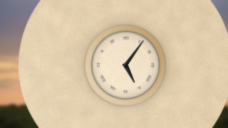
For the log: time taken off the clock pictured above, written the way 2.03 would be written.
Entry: 5.06
